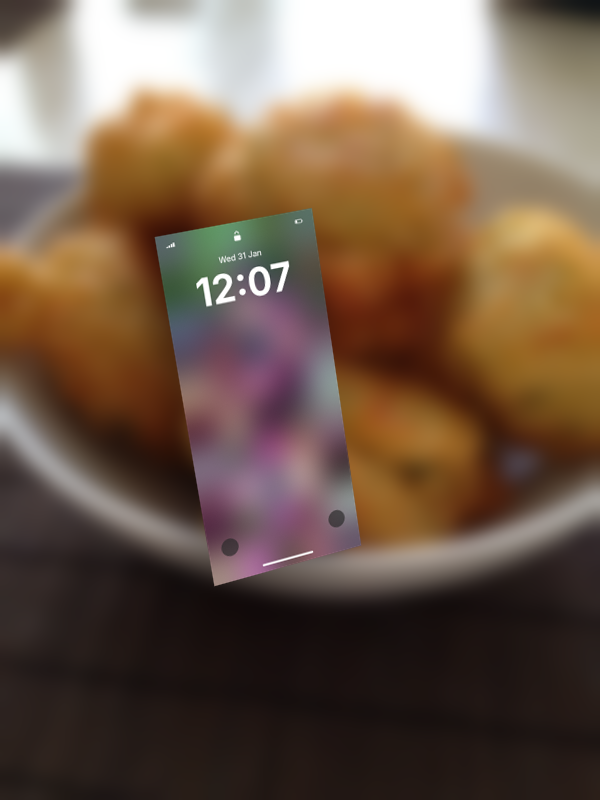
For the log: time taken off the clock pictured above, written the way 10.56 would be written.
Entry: 12.07
